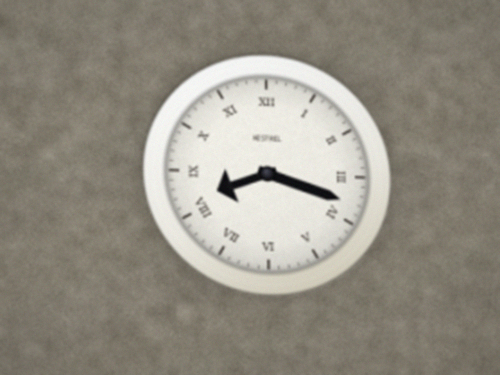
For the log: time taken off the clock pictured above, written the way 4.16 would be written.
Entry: 8.18
